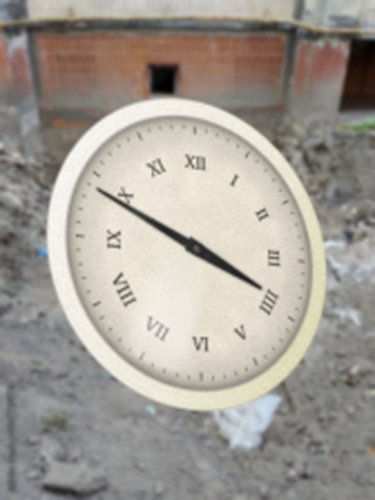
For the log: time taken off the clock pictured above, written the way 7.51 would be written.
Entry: 3.49
